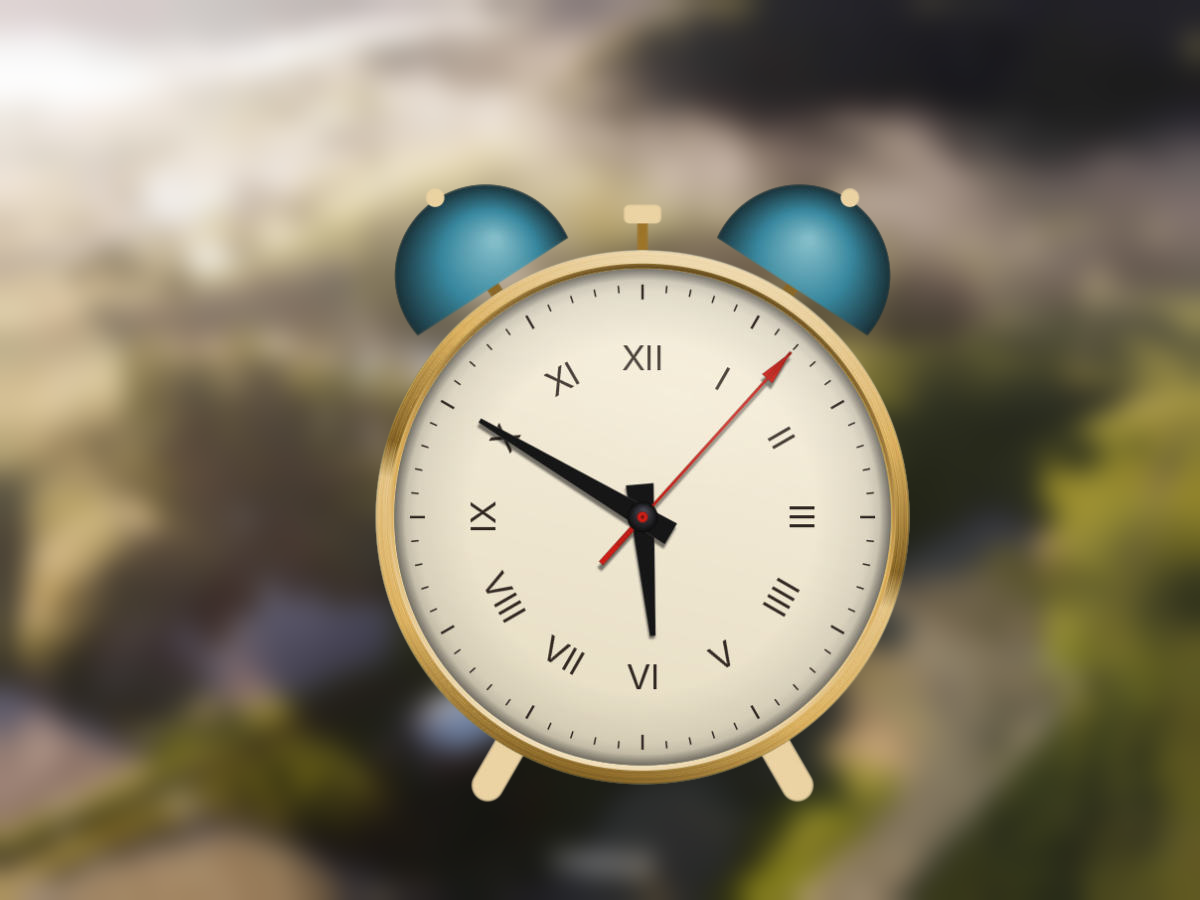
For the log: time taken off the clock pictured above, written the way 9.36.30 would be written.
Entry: 5.50.07
